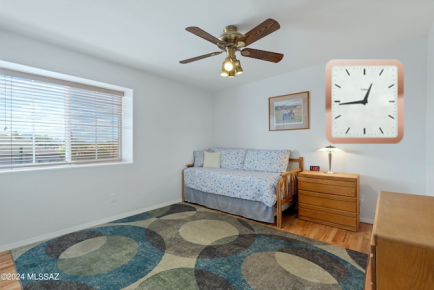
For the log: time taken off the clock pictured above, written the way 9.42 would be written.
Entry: 12.44
